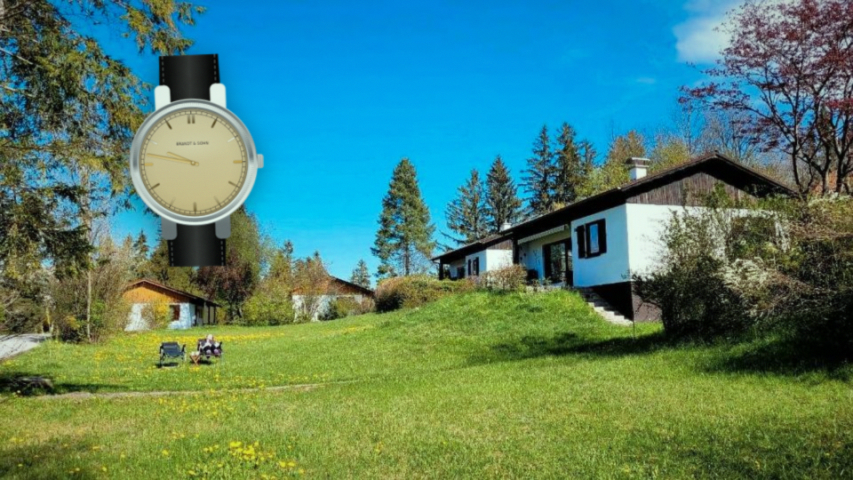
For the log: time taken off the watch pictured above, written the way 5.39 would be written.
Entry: 9.47
